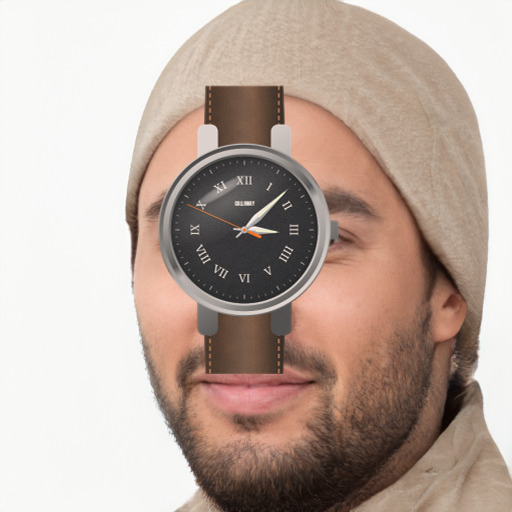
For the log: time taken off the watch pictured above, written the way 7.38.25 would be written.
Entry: 3.07.49
